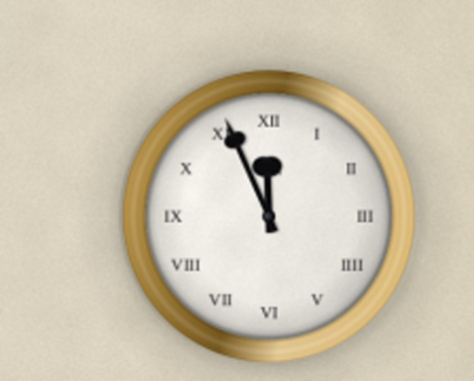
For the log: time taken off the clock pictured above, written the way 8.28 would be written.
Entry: 11.56
